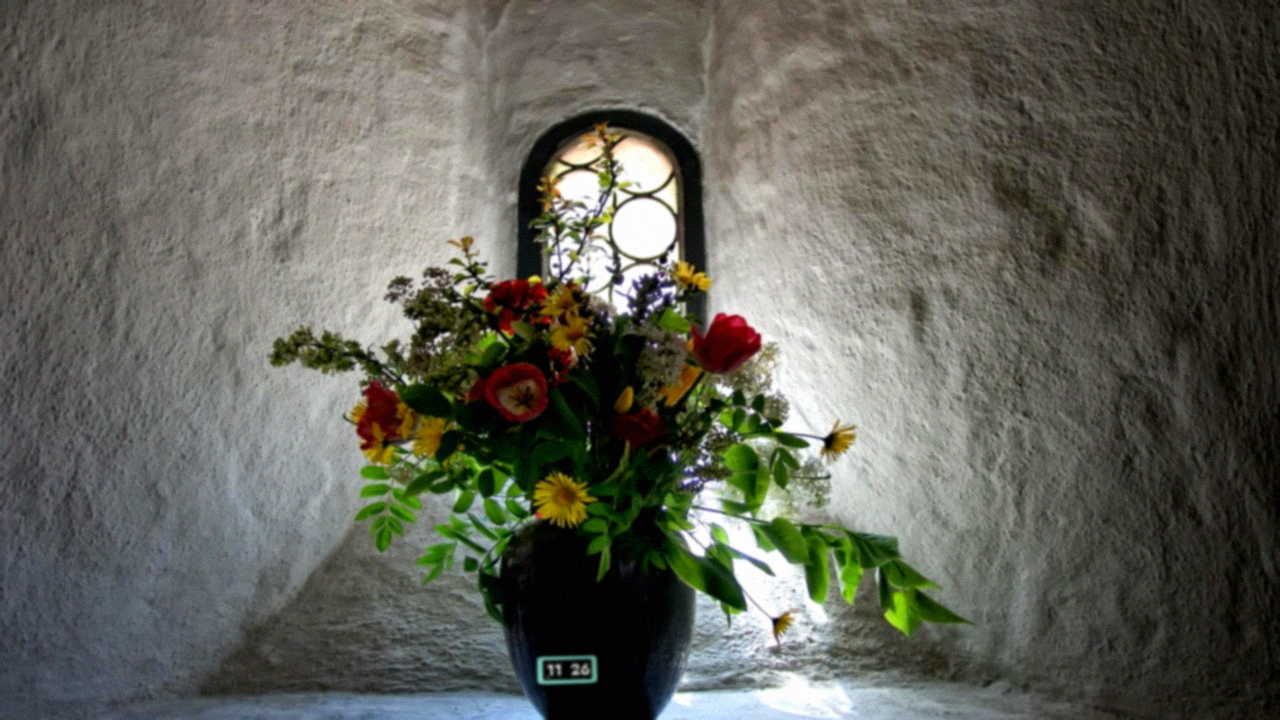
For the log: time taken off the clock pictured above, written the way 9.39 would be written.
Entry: 11.26
